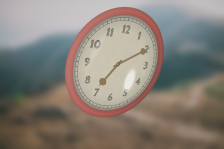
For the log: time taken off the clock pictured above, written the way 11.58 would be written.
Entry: 7.10
